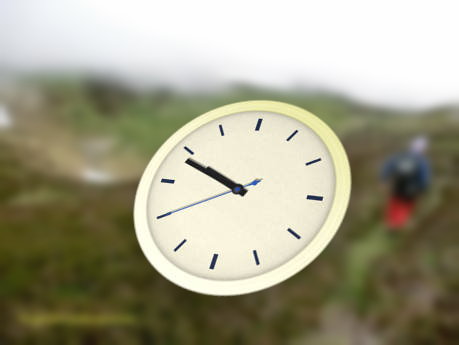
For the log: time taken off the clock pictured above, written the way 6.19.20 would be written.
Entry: 9.48.40
